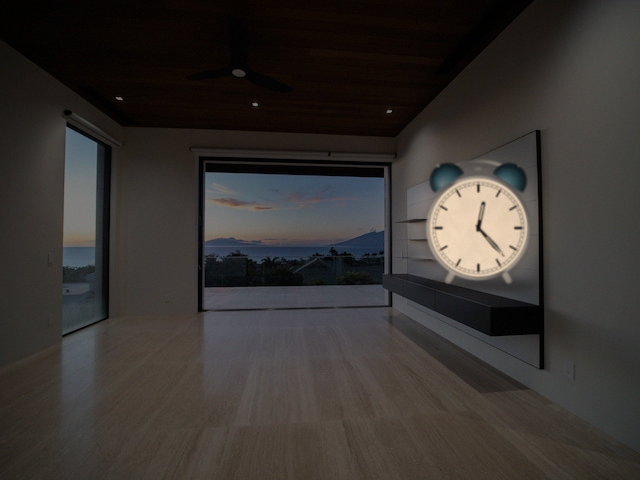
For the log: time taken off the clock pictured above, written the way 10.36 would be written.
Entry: 12.23
